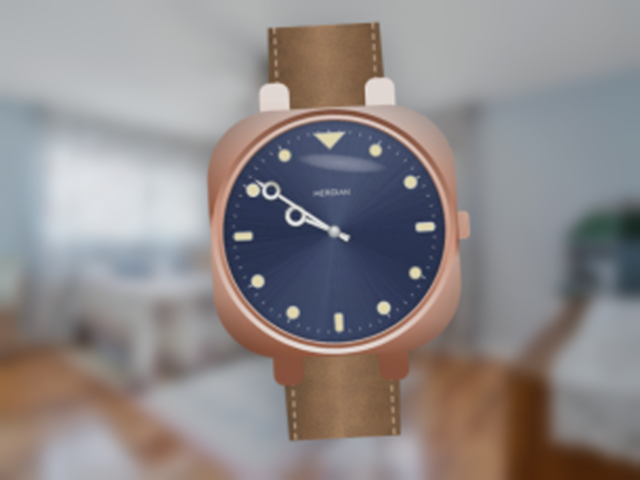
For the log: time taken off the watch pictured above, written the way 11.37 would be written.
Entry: 9.51
